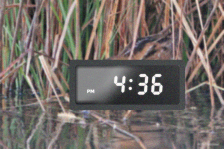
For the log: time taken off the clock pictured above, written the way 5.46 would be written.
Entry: 4.36
